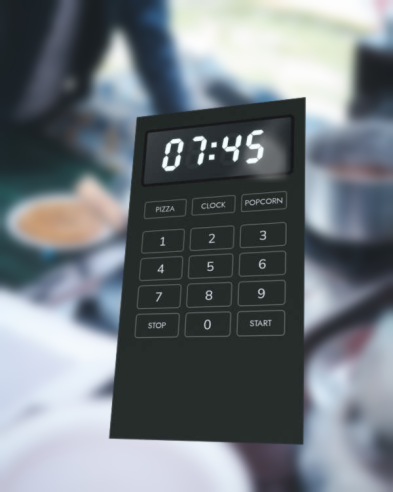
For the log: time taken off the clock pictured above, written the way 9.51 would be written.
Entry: 7.45
